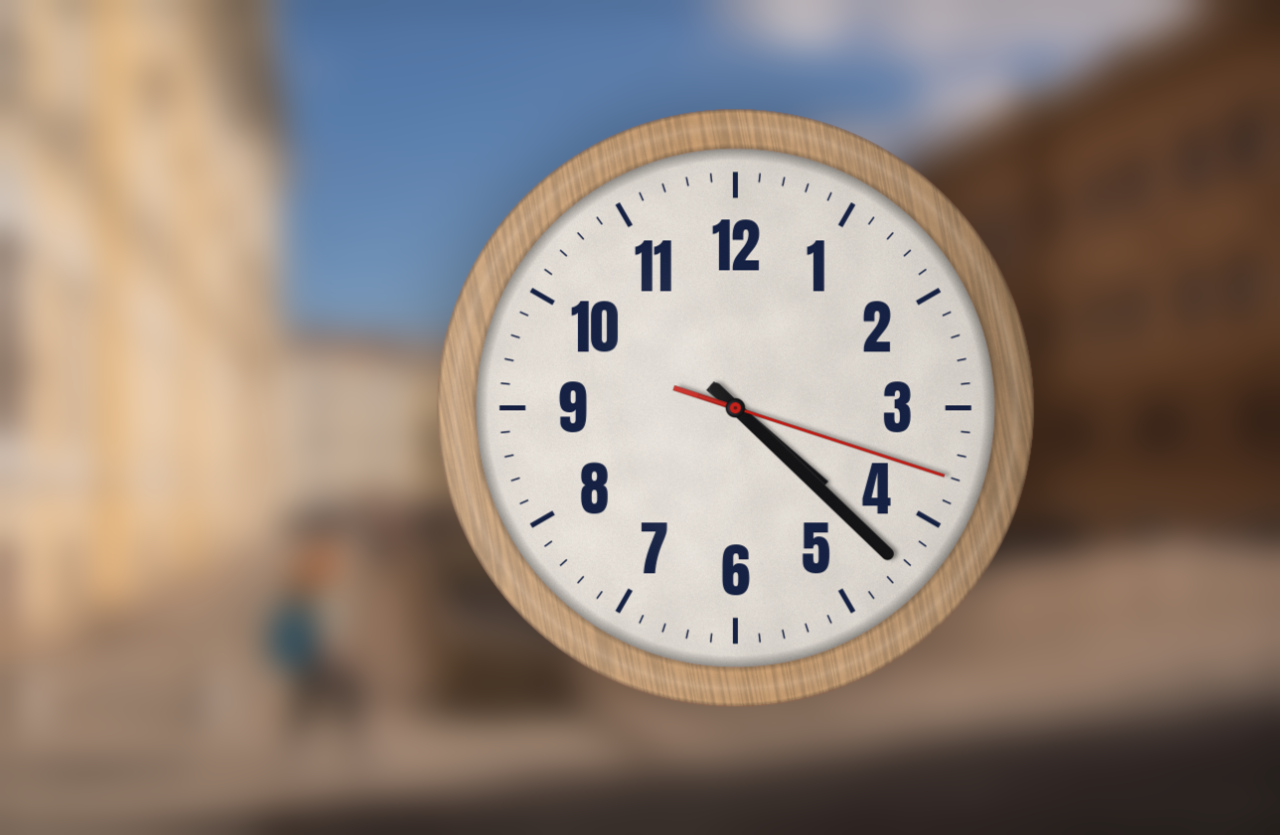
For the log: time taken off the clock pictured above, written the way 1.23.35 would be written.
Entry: 4.22.18
